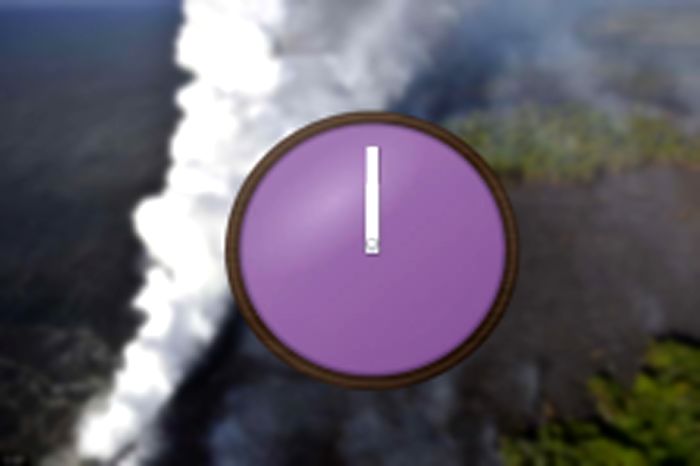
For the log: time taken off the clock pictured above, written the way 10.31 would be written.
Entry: 12.00
